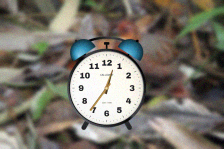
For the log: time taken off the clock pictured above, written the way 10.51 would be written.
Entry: 12.36
